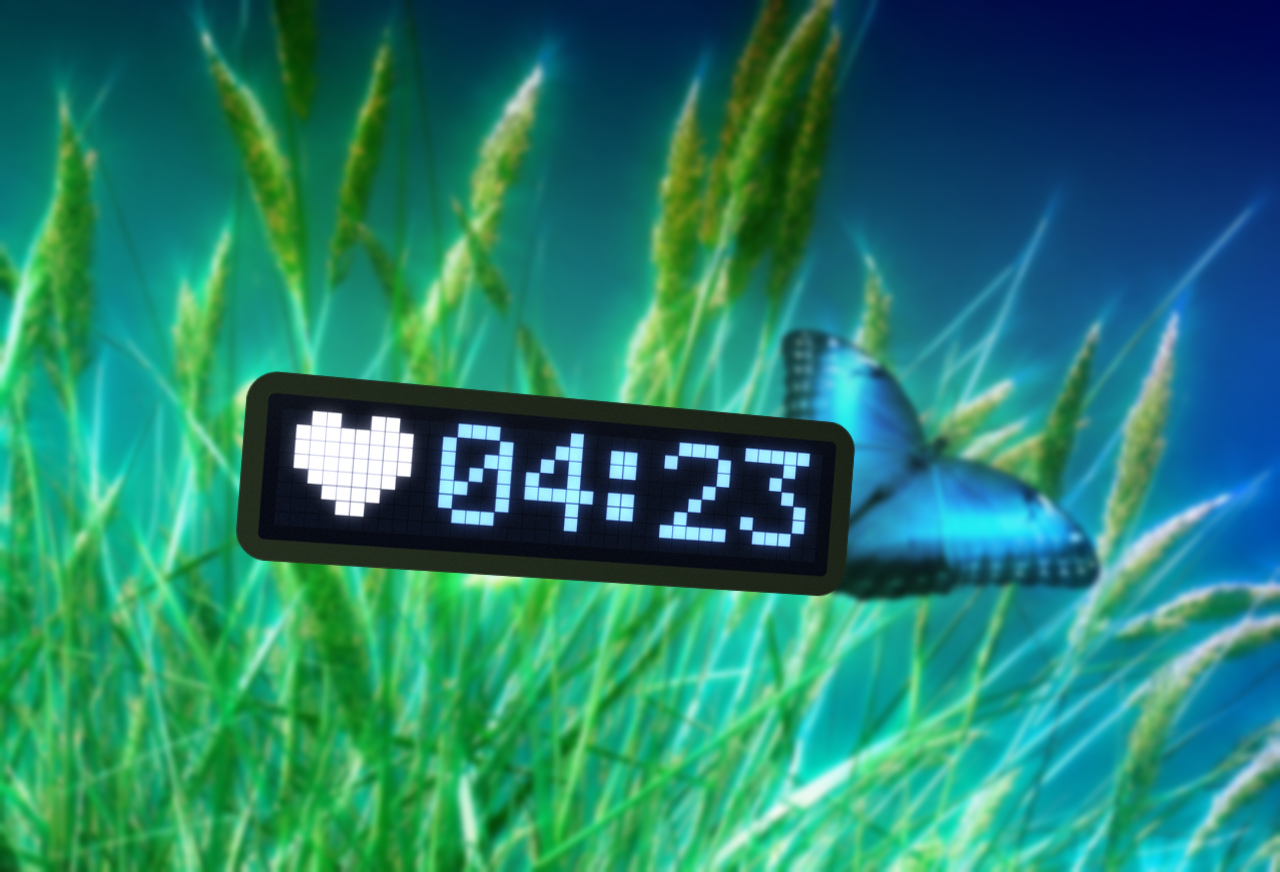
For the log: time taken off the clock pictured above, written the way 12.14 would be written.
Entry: 4.23
